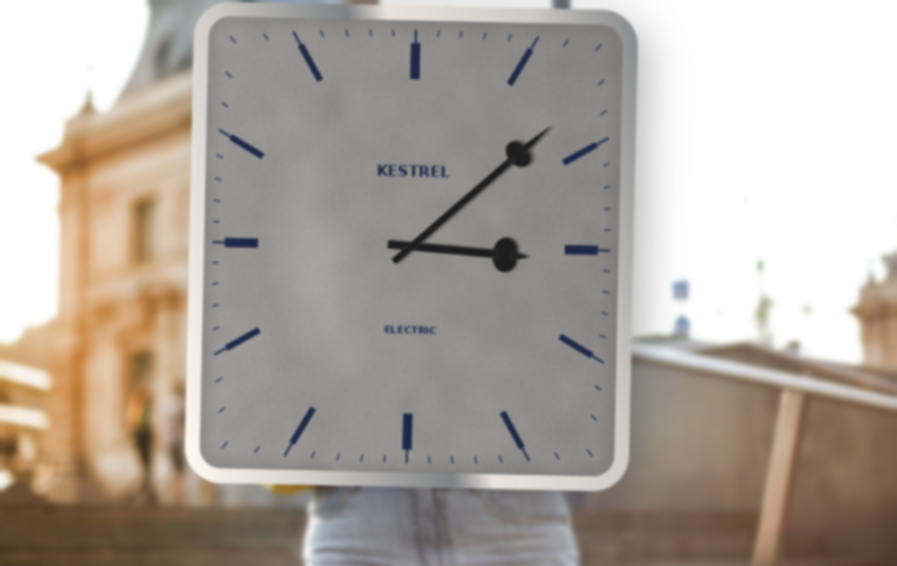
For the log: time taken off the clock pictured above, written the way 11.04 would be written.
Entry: 3.08
